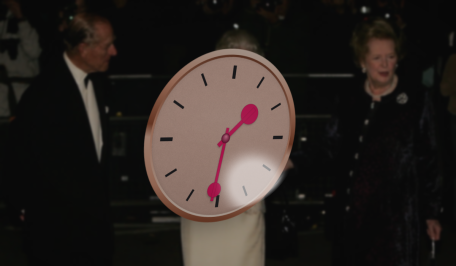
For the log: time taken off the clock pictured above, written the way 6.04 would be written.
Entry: 1.31
